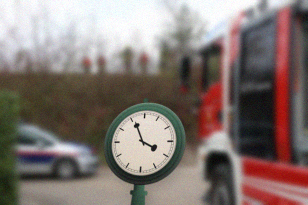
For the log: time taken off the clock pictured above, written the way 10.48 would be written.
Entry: 3.56
